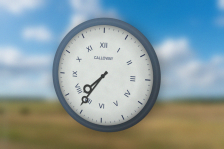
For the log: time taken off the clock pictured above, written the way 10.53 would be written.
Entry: 7.36
